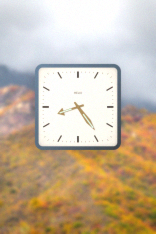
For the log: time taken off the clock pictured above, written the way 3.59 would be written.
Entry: 8.24
